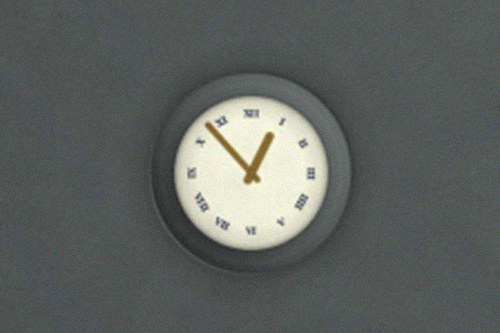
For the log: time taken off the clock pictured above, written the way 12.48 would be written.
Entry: 12.53
